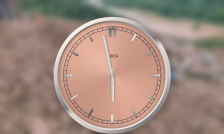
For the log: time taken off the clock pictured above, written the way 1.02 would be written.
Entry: 5.58
